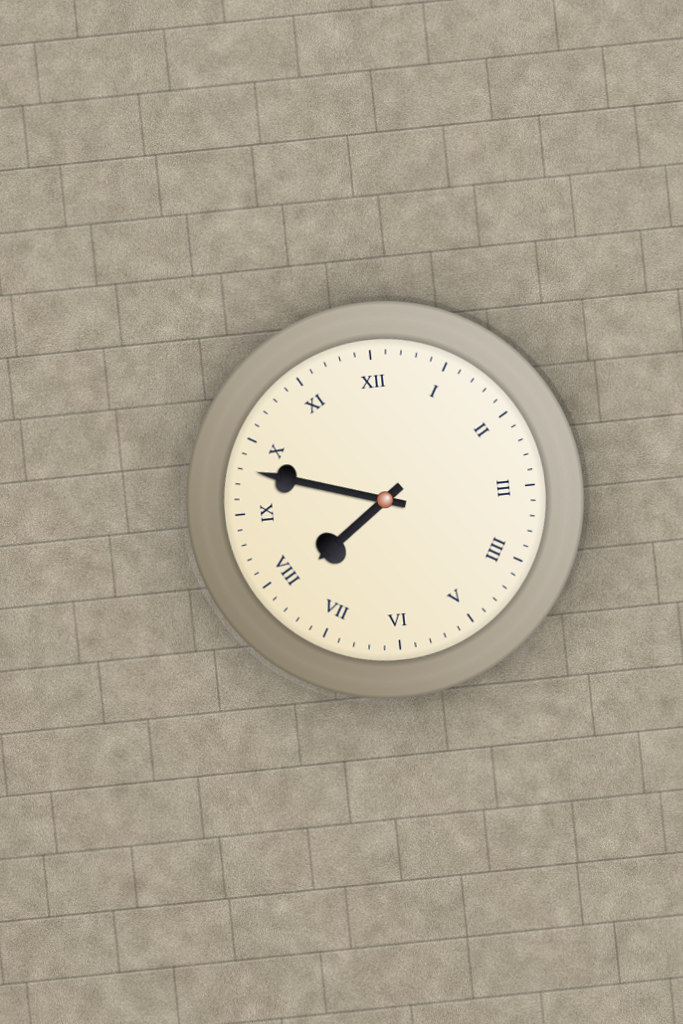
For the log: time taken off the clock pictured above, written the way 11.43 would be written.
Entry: 7.48
